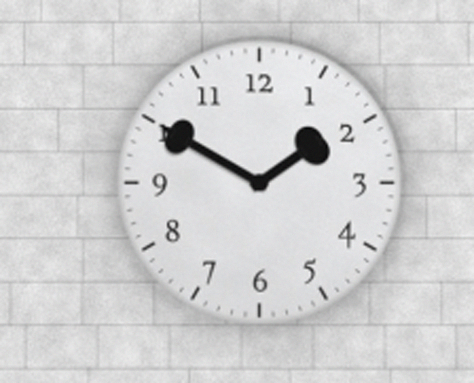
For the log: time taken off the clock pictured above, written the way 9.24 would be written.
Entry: 1.50
